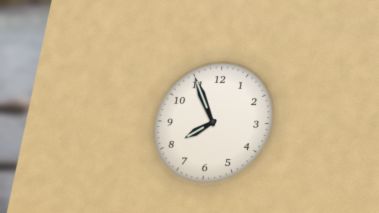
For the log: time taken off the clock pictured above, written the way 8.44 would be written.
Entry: 7.55
